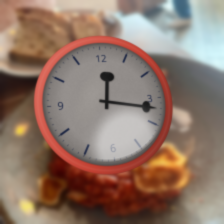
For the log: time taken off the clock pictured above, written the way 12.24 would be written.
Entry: 12.17
